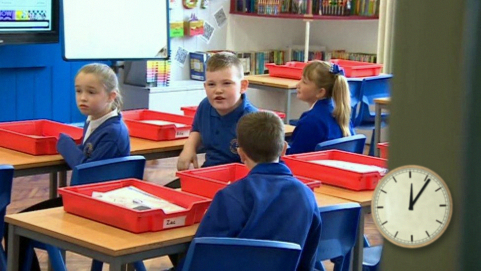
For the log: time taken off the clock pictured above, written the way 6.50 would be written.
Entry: 12.06
